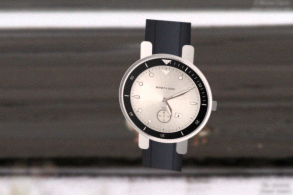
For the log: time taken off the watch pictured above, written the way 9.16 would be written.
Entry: 5.10
